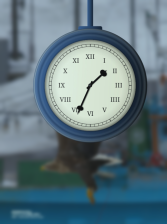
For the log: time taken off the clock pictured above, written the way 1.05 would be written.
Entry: 1.34
